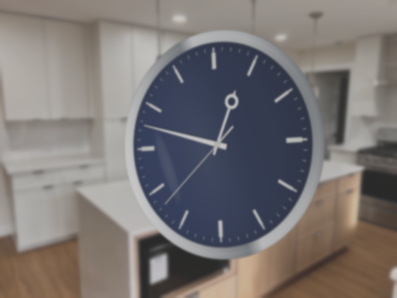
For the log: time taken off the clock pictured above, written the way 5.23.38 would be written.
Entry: 12.47.38
